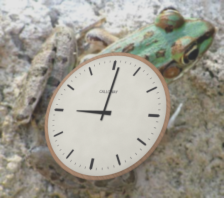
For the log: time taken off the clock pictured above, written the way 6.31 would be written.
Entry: 9.01
